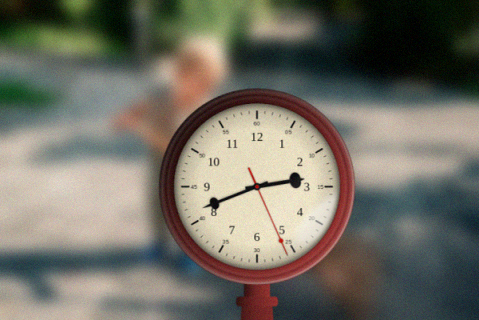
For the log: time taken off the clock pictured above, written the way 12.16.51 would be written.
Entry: 2.41.26
